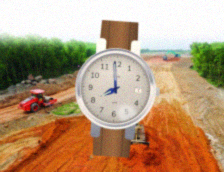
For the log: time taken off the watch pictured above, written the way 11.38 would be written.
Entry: 7.59
